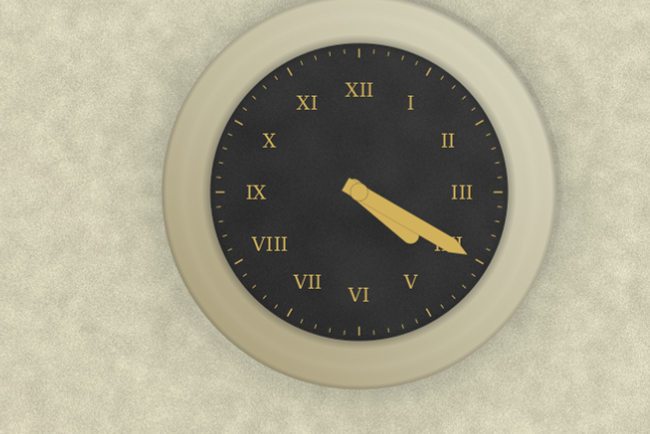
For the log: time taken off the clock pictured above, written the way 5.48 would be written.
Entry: 4.20
